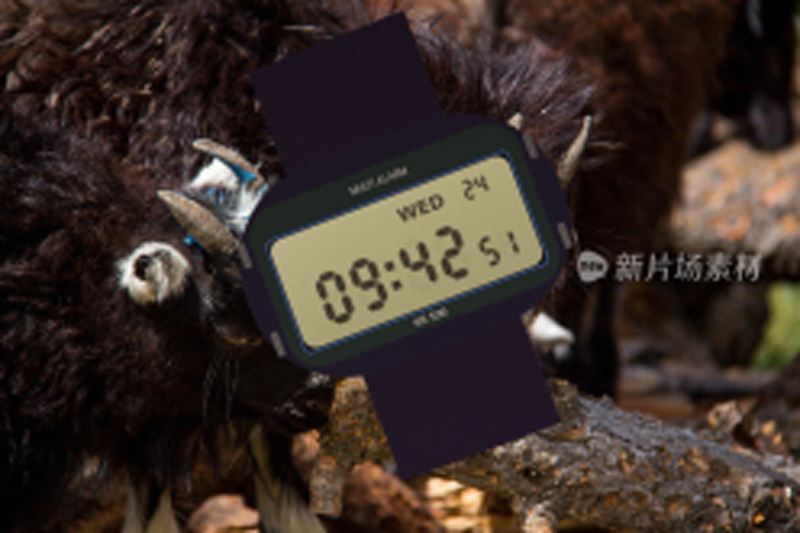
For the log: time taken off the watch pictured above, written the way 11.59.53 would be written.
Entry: 9.42.51
